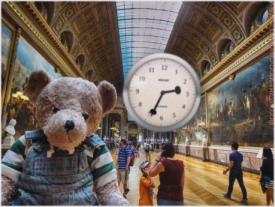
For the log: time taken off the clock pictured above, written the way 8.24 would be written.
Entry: 2.34
